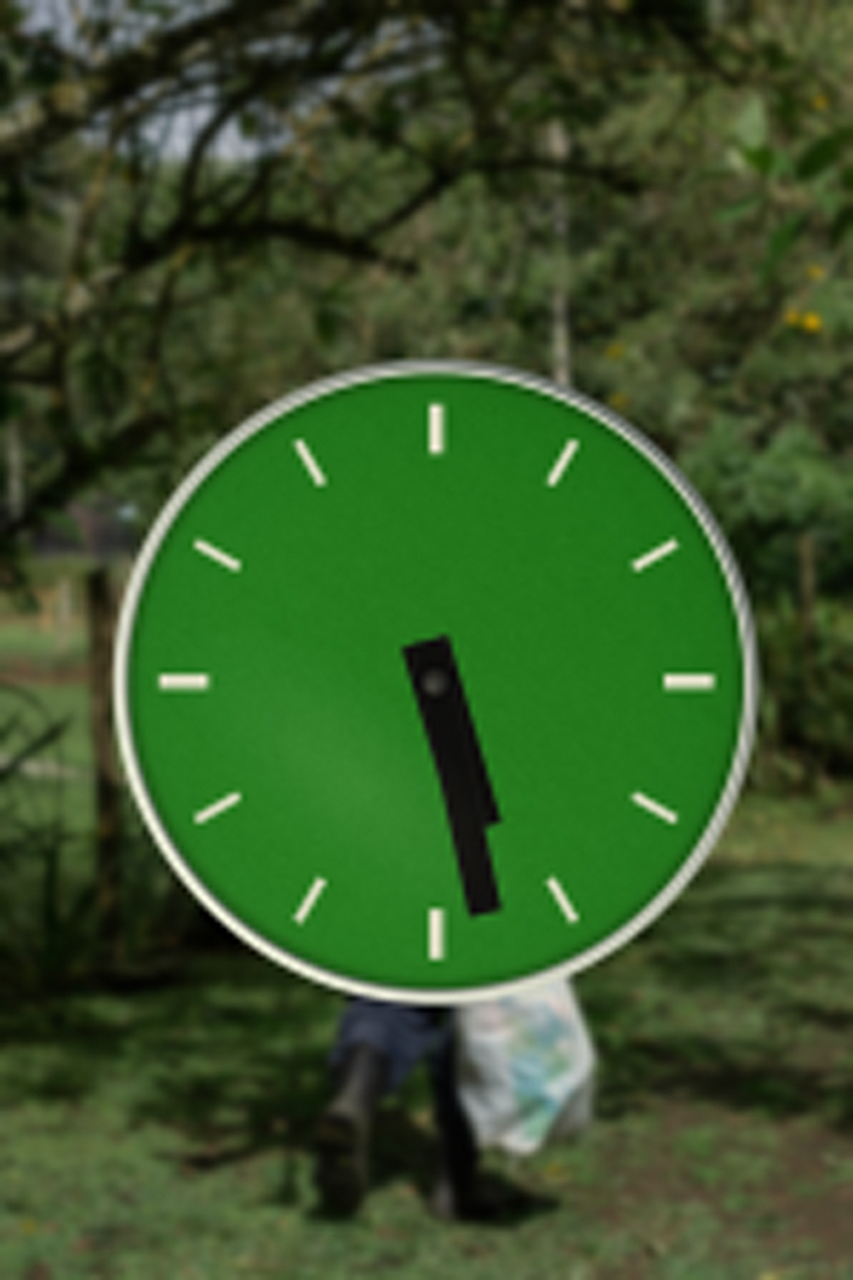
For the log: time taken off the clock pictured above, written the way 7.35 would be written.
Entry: 5.28
